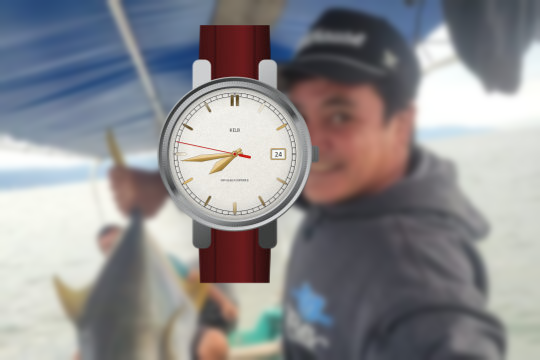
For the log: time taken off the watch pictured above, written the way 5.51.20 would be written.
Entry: 7.43.47
